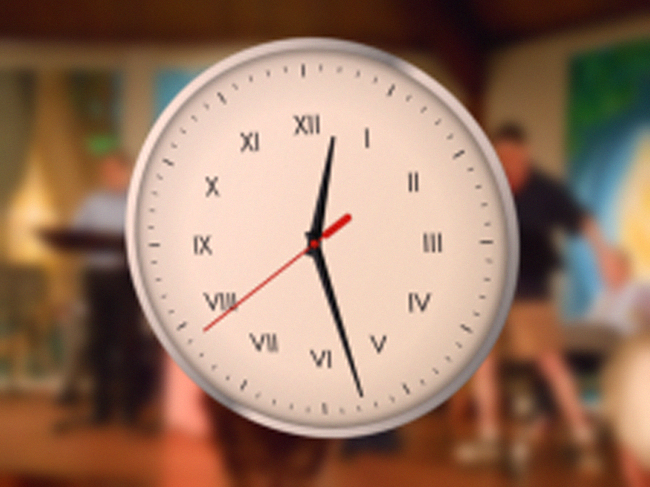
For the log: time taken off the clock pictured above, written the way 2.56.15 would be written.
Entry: 12.27.39
